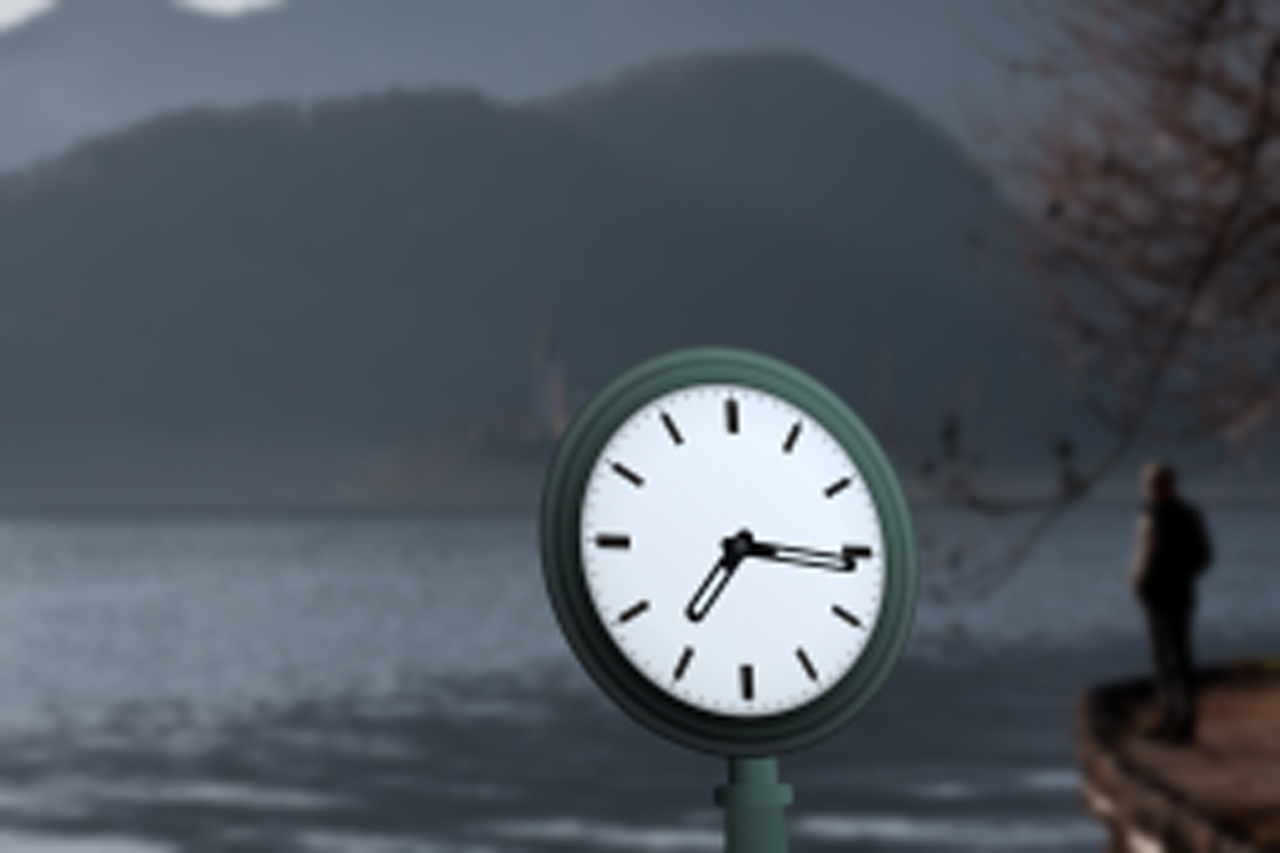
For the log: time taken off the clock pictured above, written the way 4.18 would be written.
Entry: 7.16
